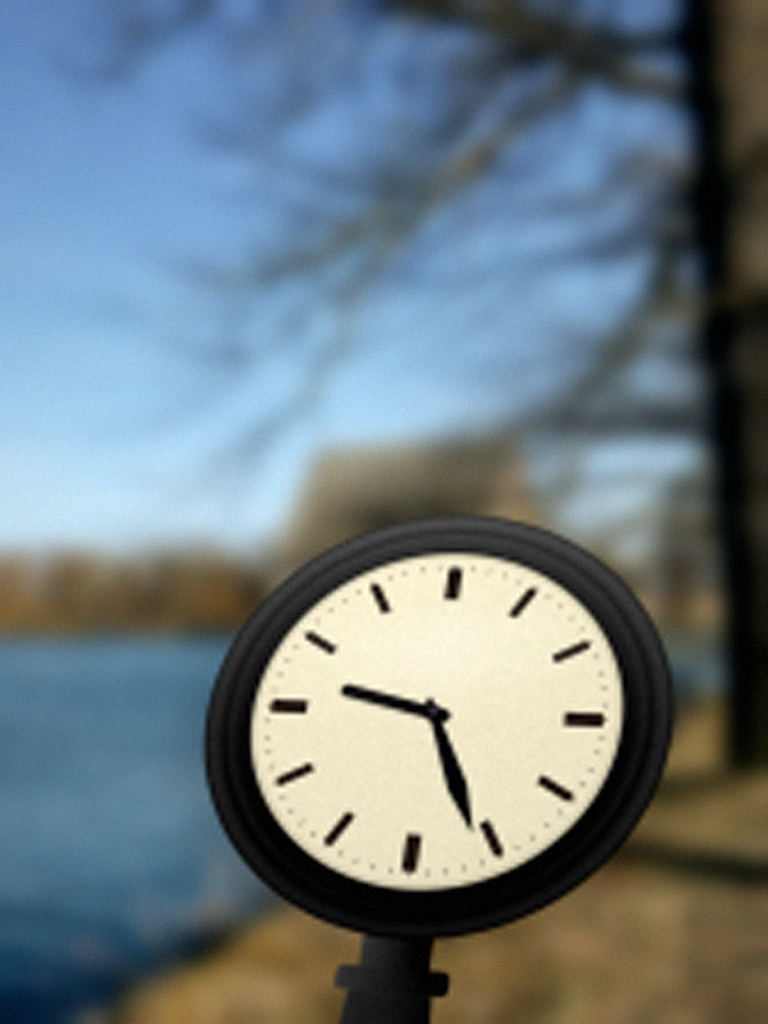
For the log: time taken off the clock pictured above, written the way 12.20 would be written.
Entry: 9.26
